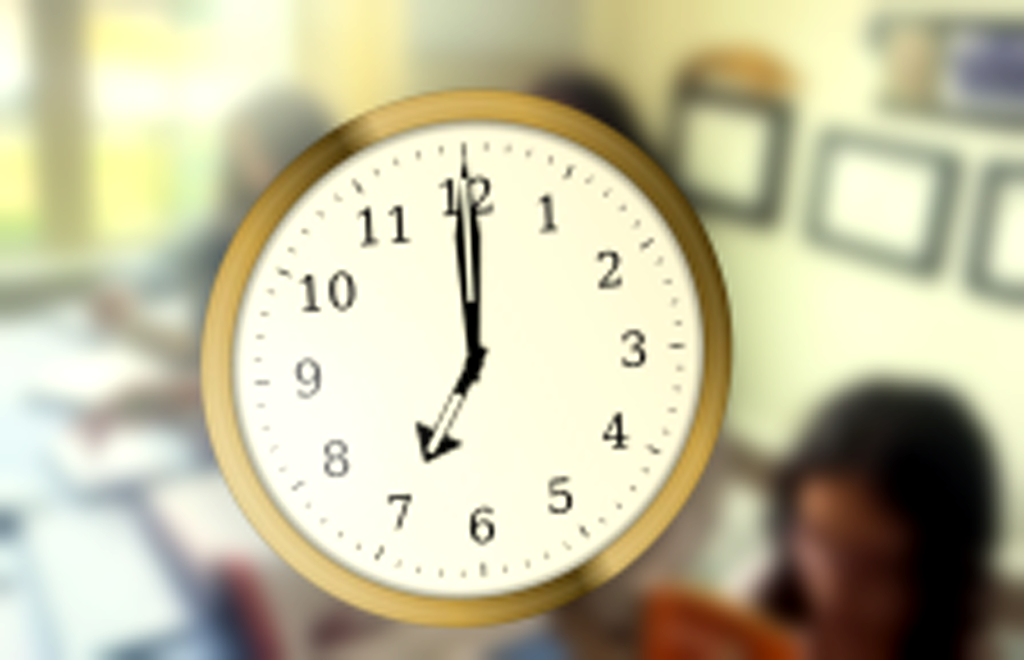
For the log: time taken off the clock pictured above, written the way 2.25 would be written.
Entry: 7.00
